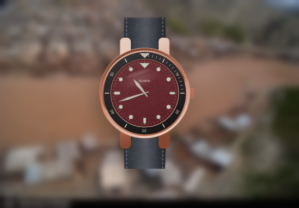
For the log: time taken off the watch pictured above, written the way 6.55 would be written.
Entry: 10.42
